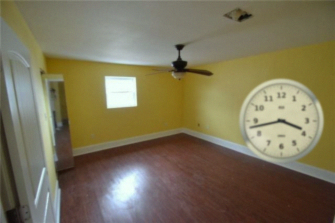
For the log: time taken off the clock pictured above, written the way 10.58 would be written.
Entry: 3.43
